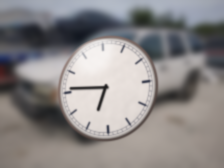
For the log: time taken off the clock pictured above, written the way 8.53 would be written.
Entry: 6.46
